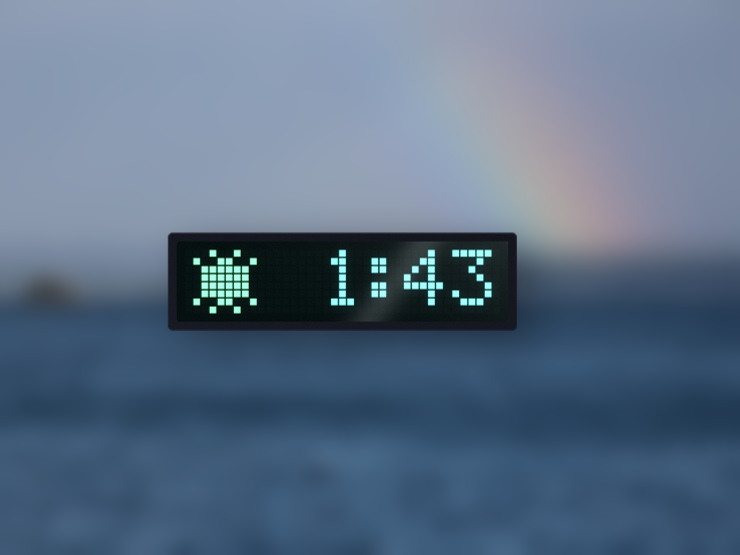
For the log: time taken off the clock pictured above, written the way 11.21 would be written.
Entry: 1.43
